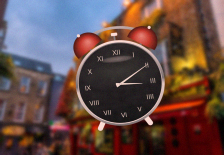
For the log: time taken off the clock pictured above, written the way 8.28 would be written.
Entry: 3.10
